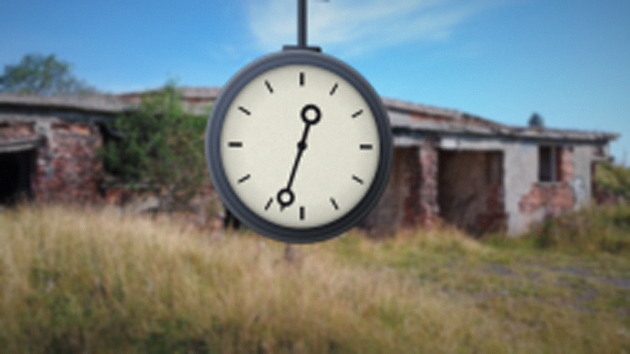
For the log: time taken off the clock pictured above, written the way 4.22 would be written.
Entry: 12.33
